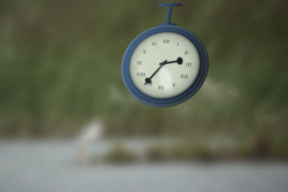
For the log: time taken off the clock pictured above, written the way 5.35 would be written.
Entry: 2.36
